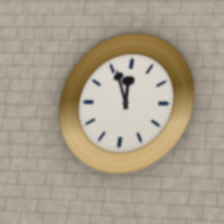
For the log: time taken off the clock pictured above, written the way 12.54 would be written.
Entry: 11.56
